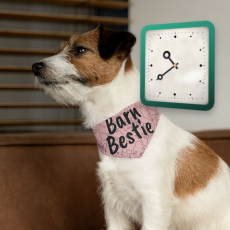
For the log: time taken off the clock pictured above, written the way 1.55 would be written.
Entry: 10.39
